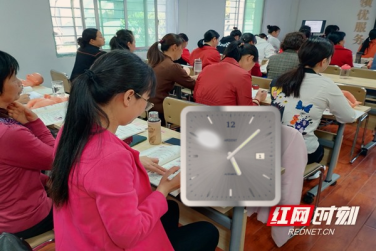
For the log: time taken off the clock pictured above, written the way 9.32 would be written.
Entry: 5.08
